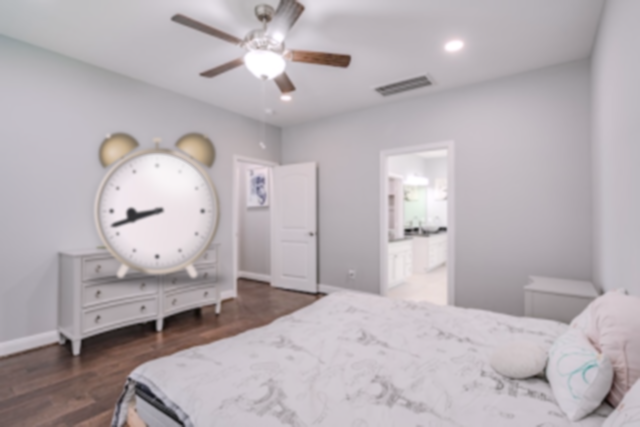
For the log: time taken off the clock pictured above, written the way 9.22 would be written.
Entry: 8.42
